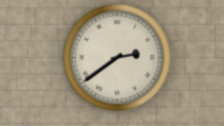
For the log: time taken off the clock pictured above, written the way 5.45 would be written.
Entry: 2.39
